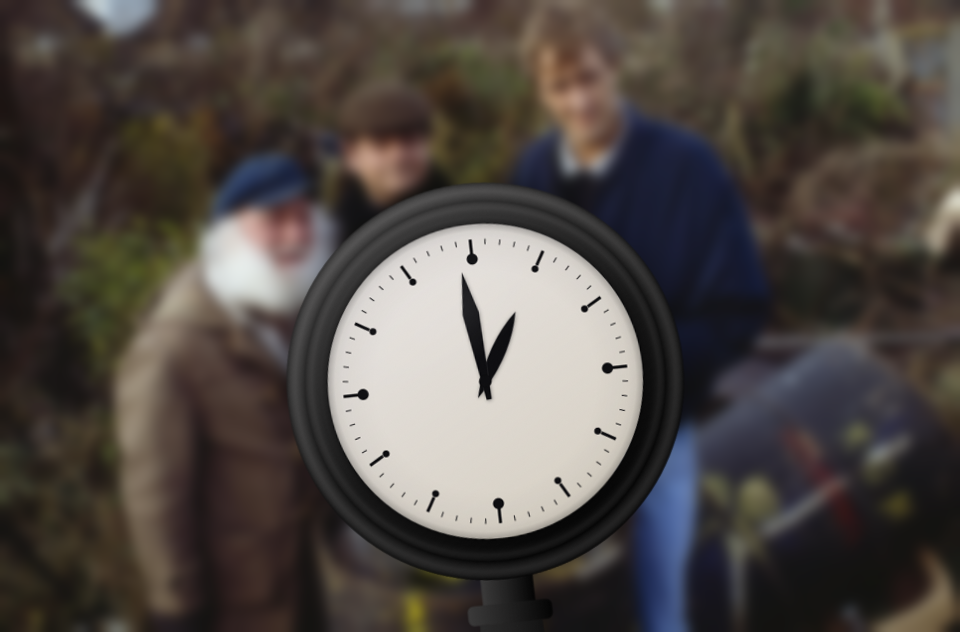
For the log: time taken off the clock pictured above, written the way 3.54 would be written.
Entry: 12.59
